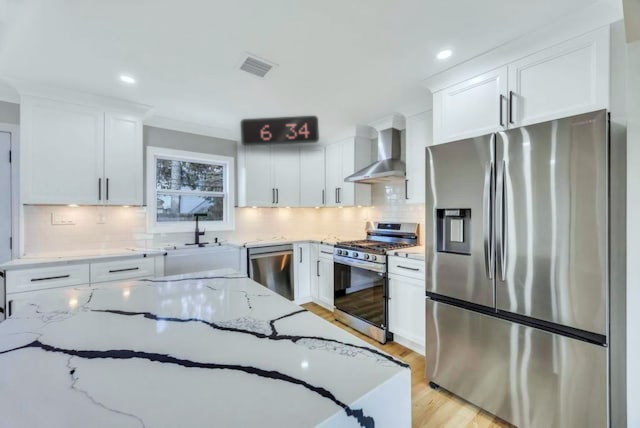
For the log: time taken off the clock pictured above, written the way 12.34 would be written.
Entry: 6.34
